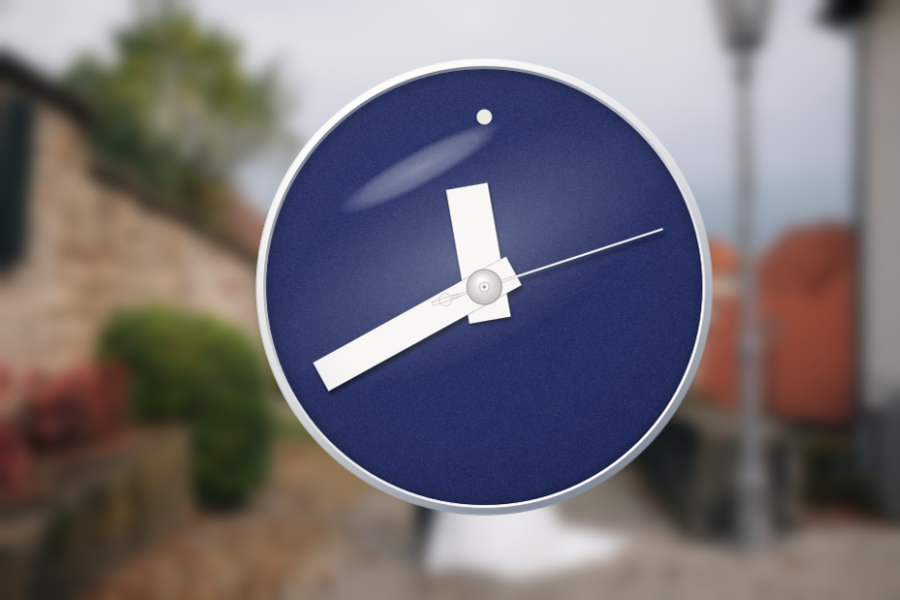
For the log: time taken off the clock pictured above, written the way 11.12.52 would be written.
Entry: 11.40.12
